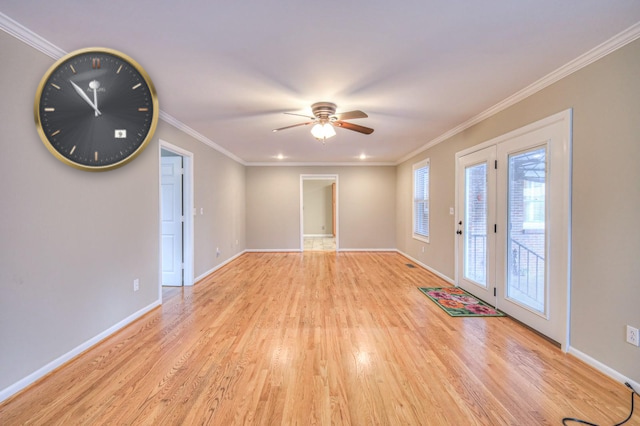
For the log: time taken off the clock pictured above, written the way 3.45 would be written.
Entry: 11.53
